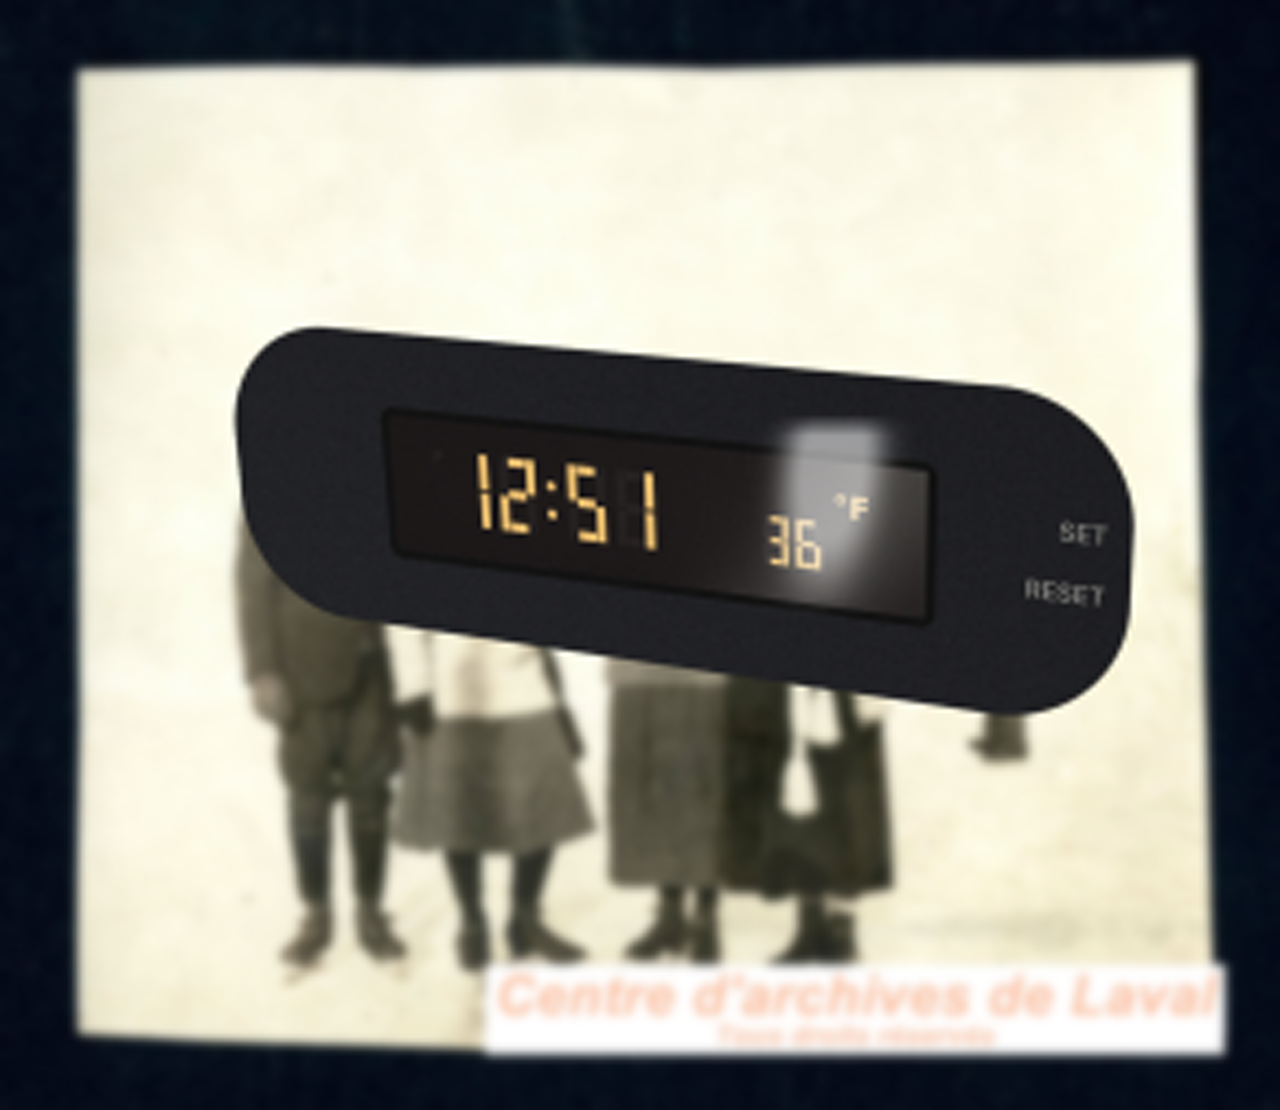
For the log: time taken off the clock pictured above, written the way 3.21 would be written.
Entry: 12.51
